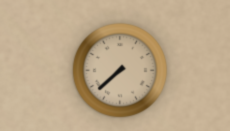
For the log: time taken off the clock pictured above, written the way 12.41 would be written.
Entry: 7.38
